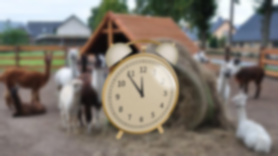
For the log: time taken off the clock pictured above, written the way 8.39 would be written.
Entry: 11.54
